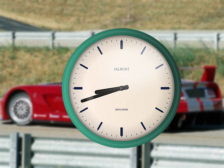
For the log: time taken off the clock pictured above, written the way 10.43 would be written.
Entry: 8.42
